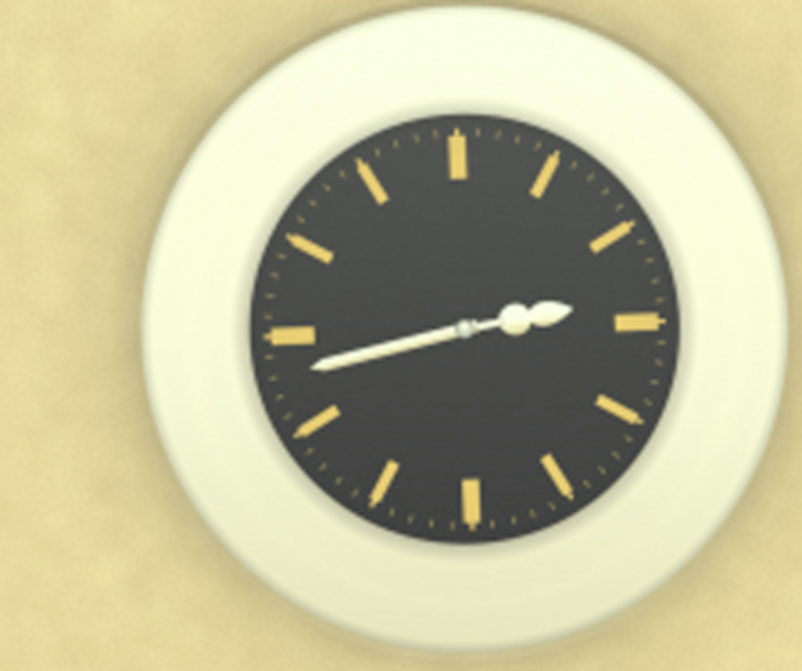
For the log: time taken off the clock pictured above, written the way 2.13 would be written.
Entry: 2.43
